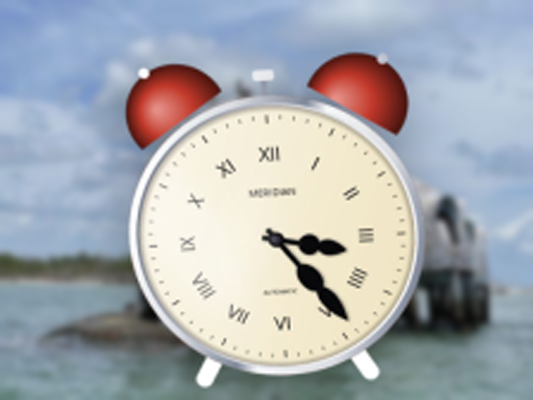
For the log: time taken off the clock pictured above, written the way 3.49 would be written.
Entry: 3.24
